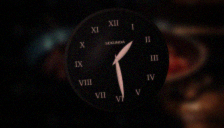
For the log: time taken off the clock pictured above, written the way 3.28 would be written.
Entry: 1.29
